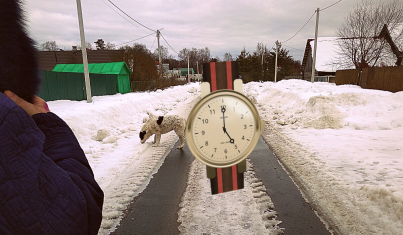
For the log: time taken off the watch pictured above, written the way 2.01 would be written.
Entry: 5.00
